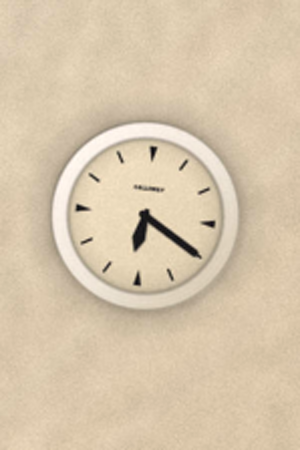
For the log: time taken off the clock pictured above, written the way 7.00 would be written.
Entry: 6.20
